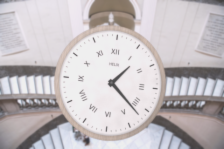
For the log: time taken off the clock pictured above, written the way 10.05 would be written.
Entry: 1.22
